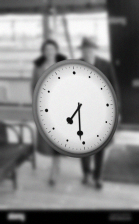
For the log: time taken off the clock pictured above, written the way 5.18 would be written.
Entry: 7.31
